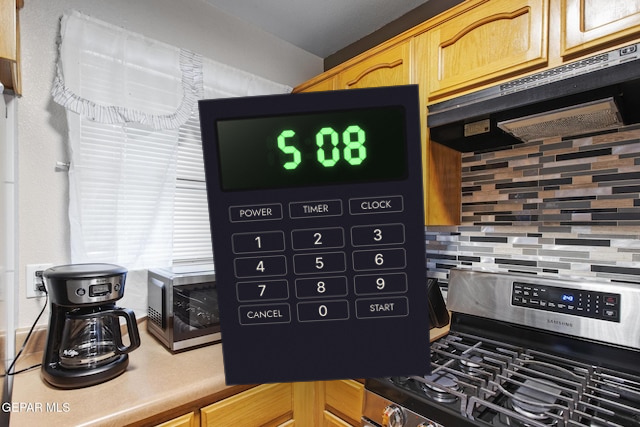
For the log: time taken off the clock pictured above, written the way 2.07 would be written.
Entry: 5.08
